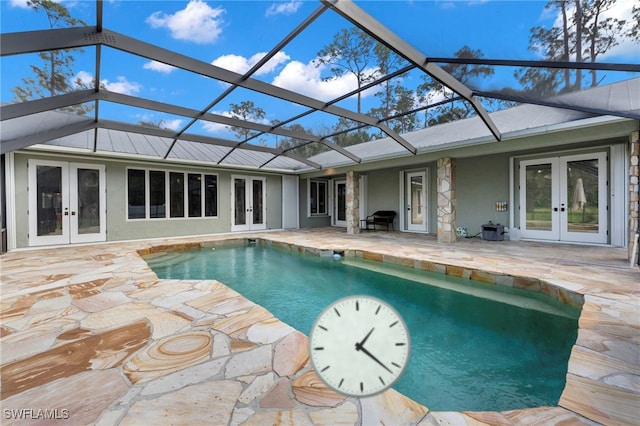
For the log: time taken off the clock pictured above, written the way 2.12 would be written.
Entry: 1.22
